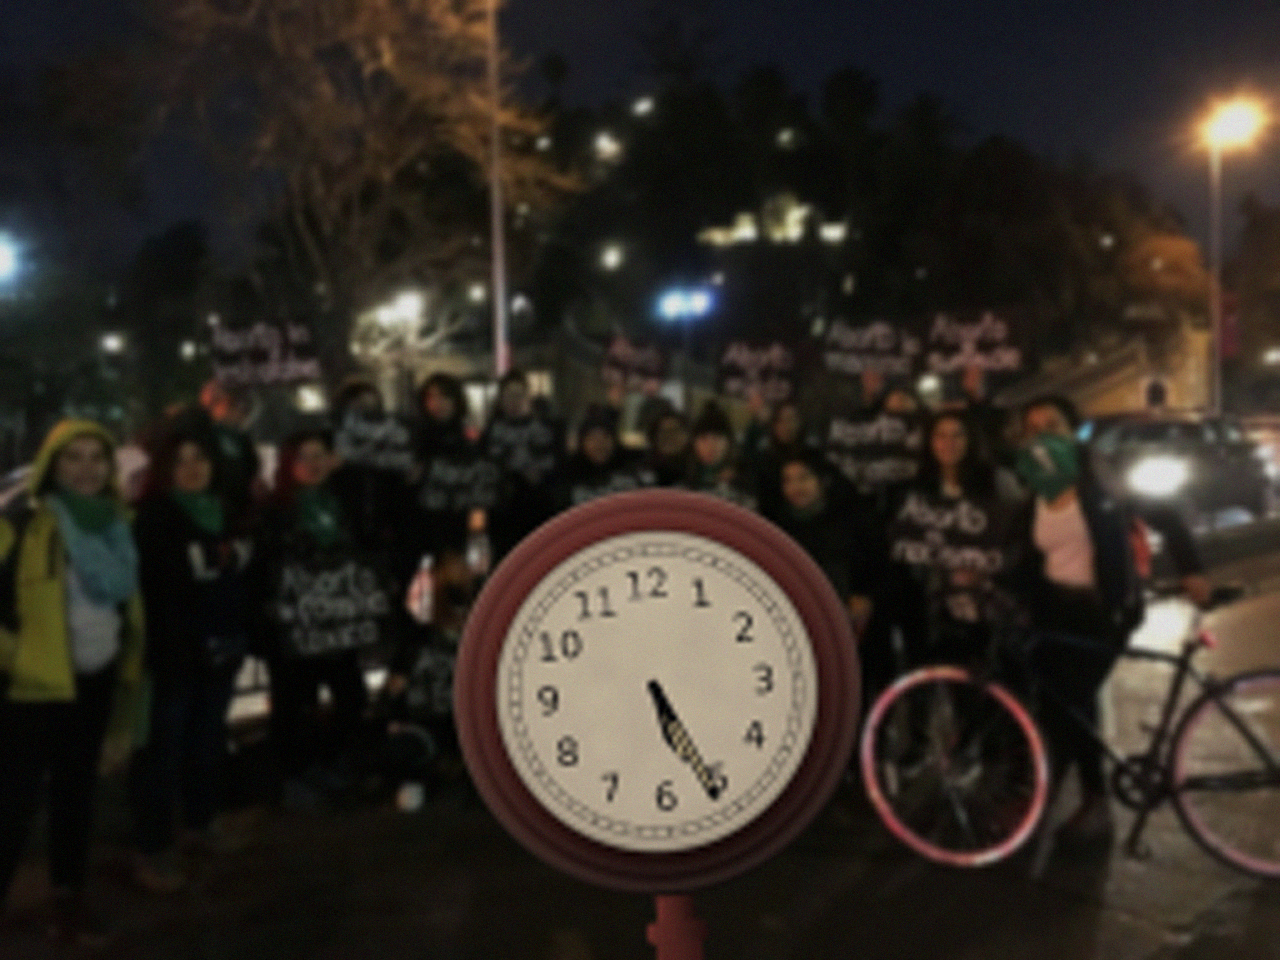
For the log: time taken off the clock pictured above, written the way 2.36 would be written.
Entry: 5.26
